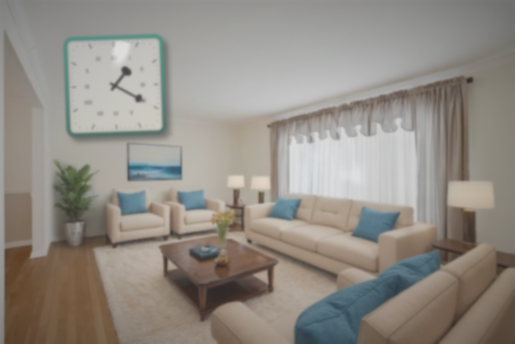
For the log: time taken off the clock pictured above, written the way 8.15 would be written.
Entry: 1.20
